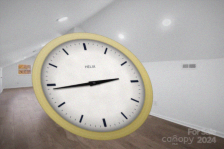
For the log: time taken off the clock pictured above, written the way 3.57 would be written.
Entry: 2.44
